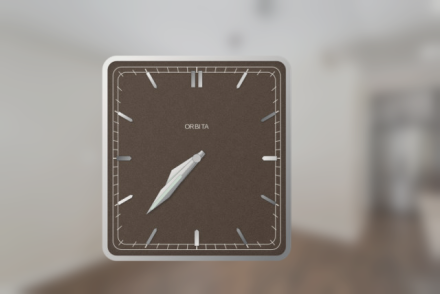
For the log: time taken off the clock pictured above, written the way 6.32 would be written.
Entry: 7.37
